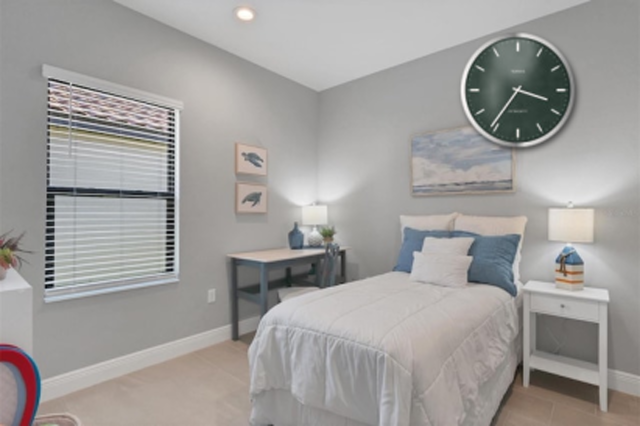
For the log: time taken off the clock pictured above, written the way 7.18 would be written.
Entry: 3.36
